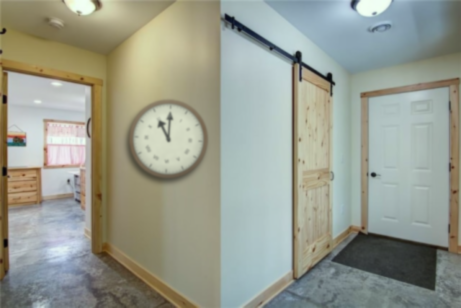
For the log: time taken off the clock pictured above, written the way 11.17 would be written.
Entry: 11.00
